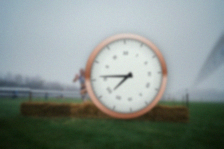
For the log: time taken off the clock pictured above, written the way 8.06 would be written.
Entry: 7.46
